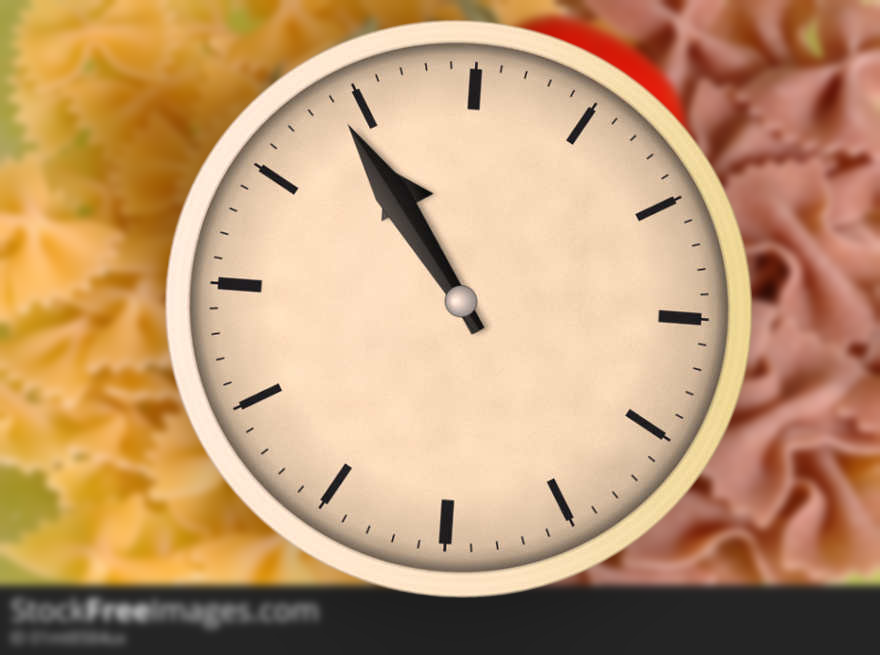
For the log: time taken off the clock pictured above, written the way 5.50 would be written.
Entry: 10.54
